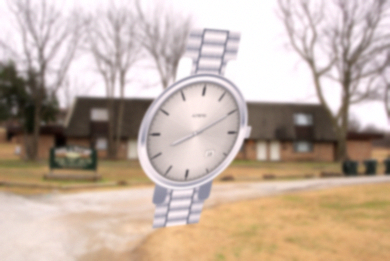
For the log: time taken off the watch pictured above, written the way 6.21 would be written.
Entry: 8.10
